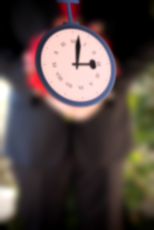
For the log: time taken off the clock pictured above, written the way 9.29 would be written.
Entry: 3.02
